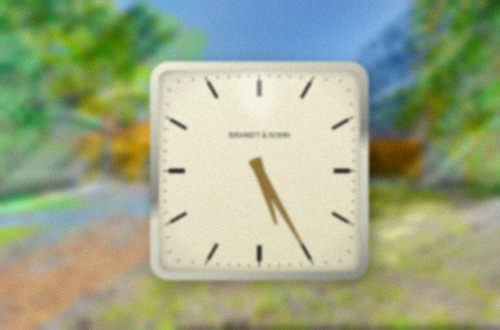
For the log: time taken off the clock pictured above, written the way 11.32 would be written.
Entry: 5.25
